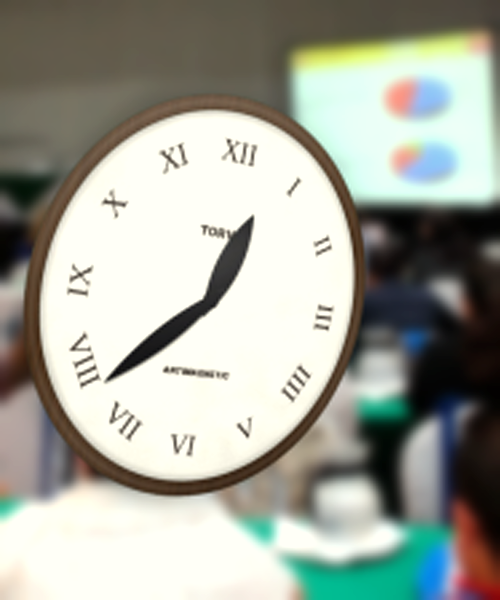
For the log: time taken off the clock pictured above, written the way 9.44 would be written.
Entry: 12.38
